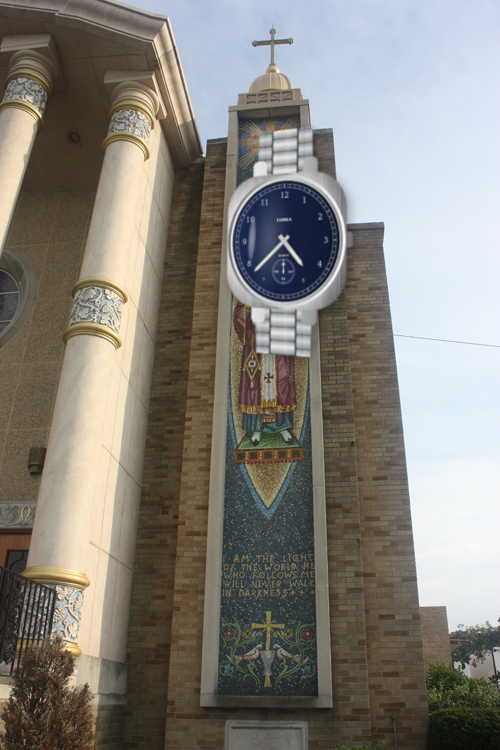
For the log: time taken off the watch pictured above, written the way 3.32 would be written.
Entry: 4.38
